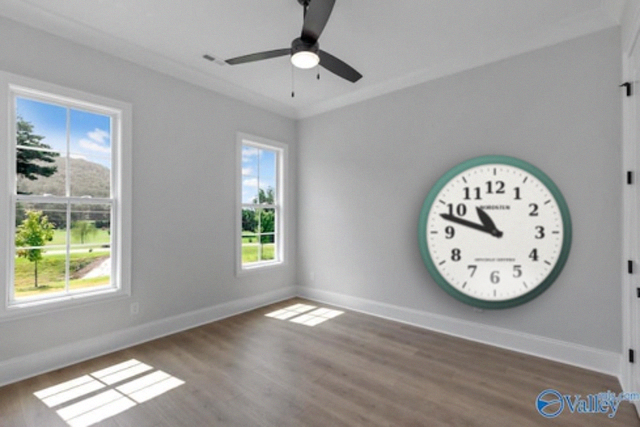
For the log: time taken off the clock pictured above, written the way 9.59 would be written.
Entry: 10.48
